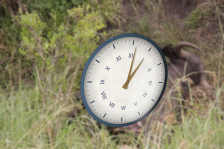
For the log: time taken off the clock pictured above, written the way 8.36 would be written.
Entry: 1.01
